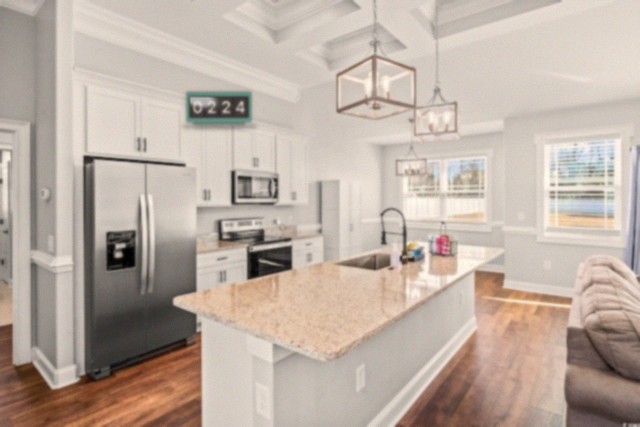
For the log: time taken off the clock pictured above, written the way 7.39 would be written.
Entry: 2.24
